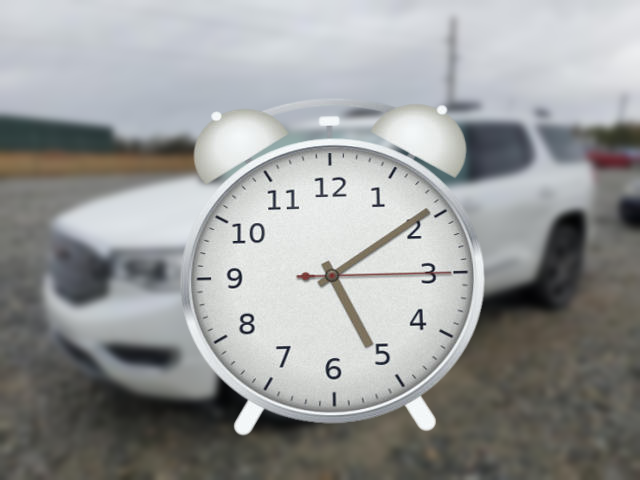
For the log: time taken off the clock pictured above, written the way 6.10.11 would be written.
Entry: 5.09.15
